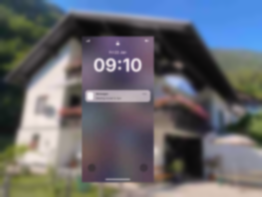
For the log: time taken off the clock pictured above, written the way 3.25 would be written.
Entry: 9.10
